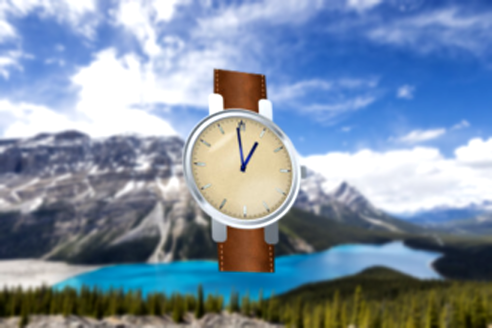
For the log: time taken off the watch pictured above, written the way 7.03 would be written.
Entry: 12.59
